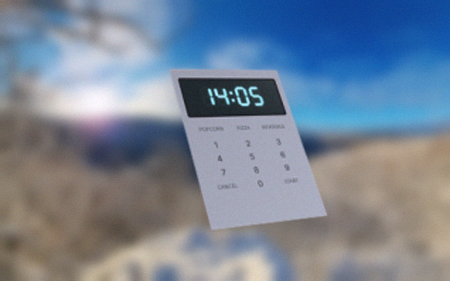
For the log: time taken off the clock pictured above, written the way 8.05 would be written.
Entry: 14.05
